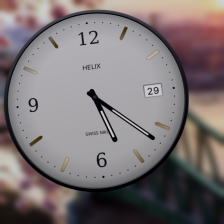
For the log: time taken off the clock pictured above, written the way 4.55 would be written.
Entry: 5.22
